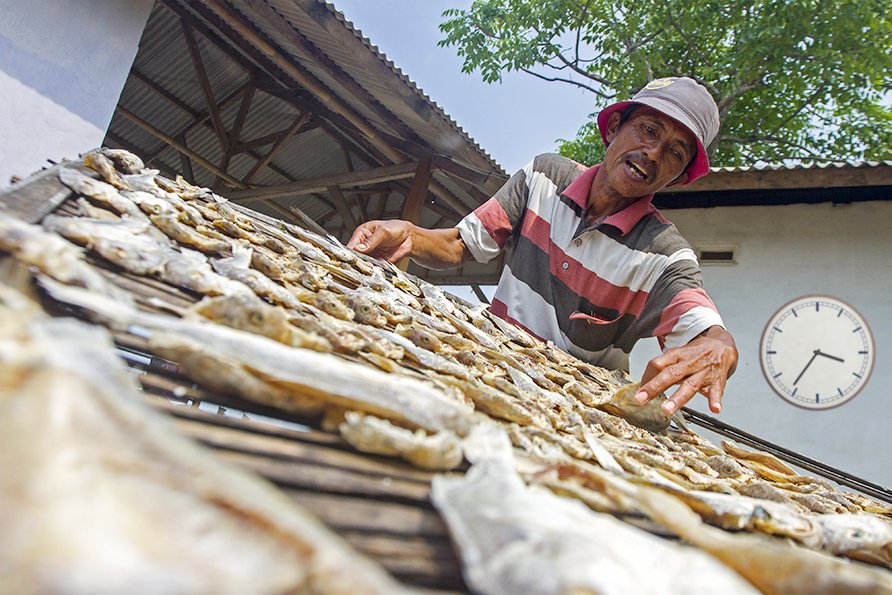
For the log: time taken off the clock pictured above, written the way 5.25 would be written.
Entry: 3.36
